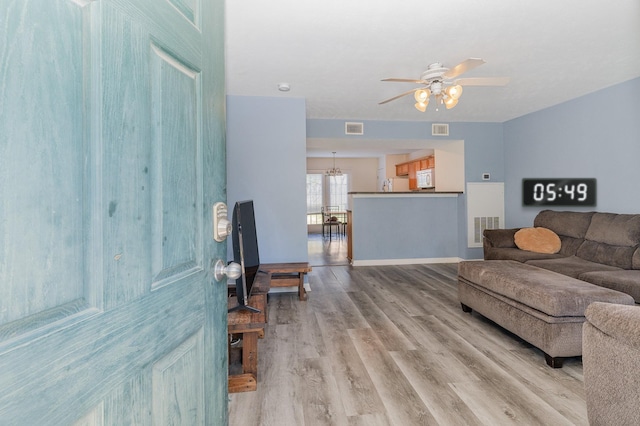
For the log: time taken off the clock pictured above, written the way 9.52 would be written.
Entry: 5.49
